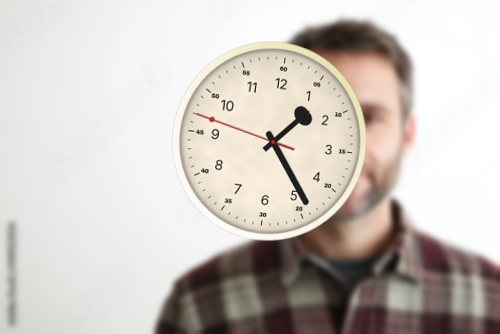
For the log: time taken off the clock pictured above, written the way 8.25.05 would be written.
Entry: 1.23.47
